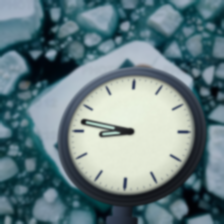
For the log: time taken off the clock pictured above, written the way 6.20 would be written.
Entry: 8.47
